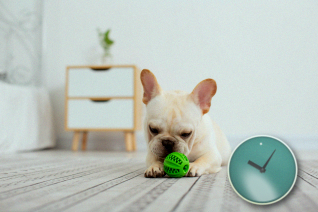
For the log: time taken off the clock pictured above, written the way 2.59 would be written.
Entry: 10.06
